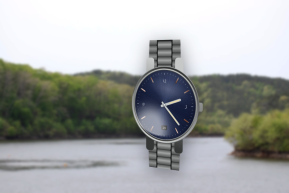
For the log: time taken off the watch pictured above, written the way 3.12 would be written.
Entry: 2.23
